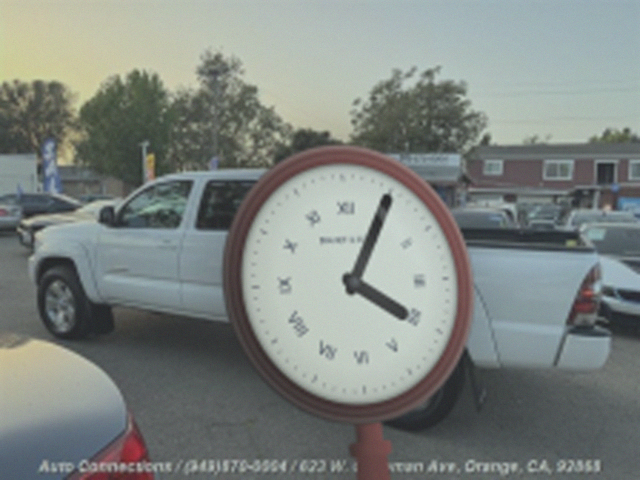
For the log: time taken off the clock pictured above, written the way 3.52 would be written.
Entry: 4.05
